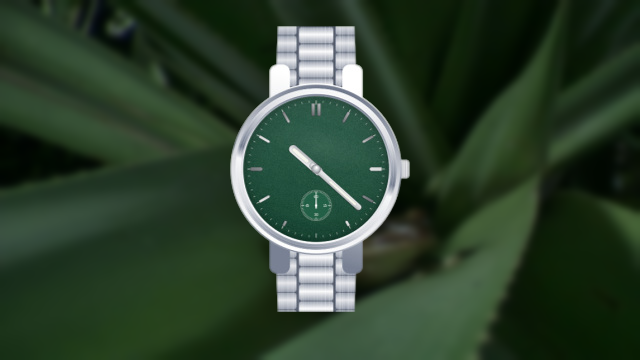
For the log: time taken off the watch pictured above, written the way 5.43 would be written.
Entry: 10.22
